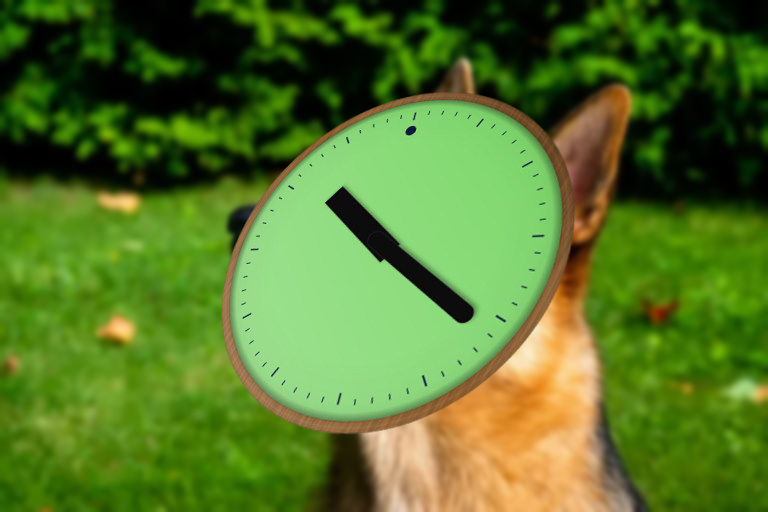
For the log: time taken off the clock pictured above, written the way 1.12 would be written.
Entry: 10.21
